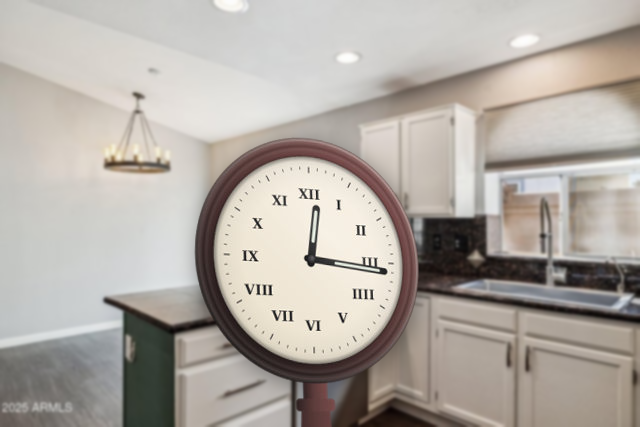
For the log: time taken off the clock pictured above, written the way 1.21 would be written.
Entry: 12.16
